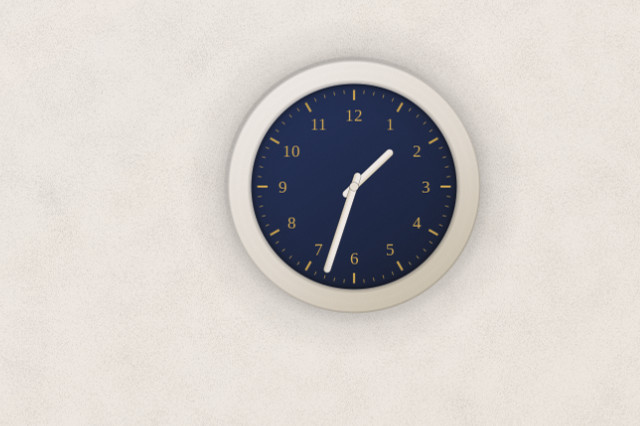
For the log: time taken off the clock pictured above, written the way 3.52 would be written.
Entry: 1.33
